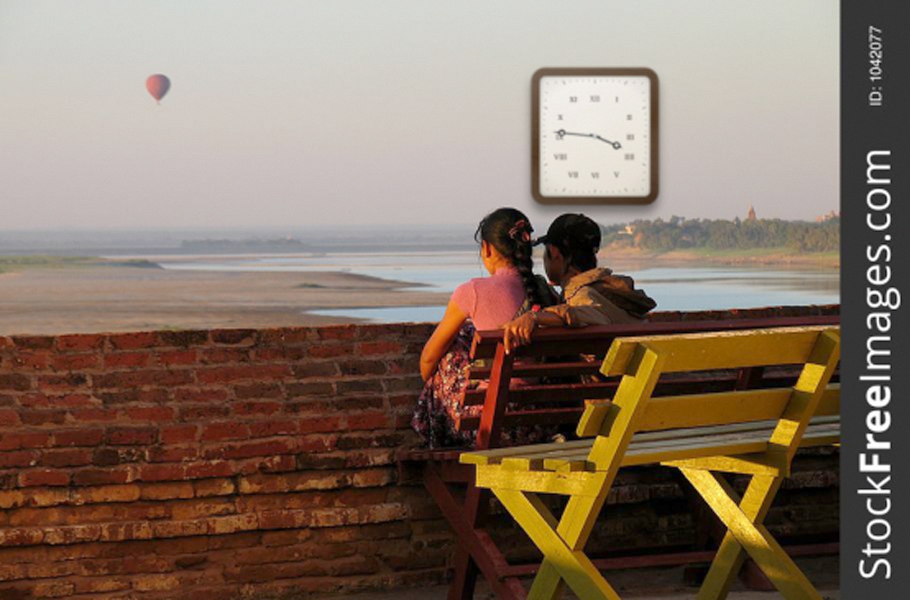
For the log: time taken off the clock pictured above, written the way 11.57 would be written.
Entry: 3.46
